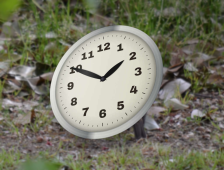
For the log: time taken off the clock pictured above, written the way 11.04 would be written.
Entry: 1.50
